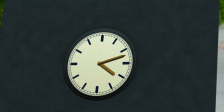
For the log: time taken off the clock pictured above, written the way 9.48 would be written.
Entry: 4.12
